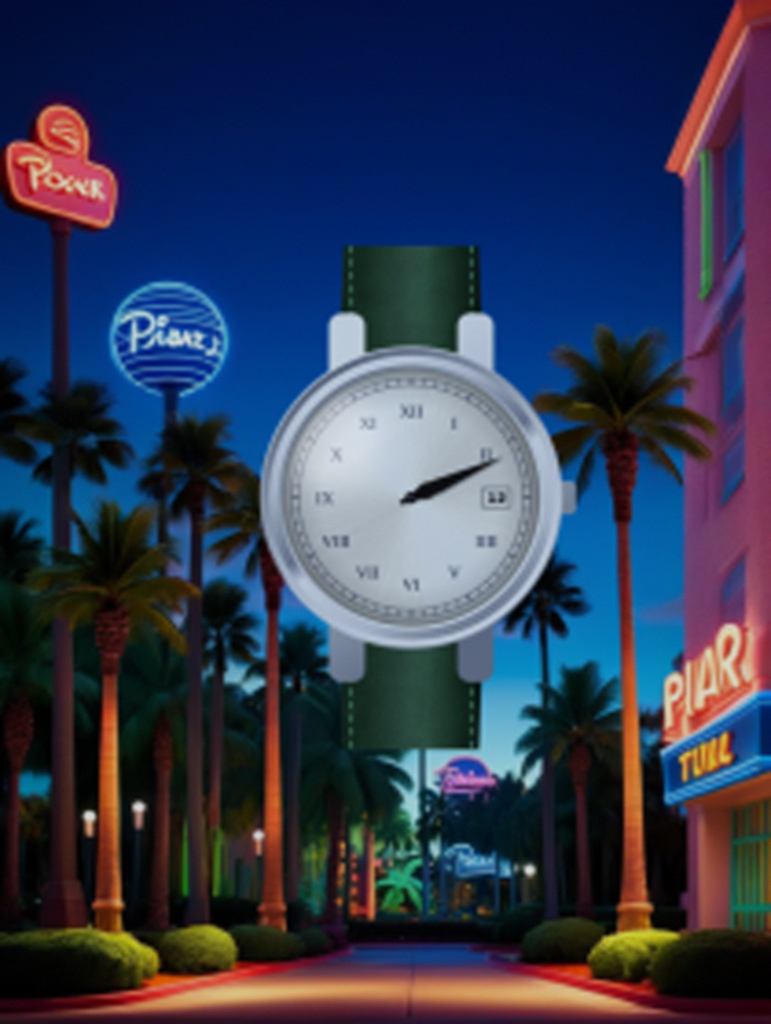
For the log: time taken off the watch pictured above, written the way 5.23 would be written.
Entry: 2.11
